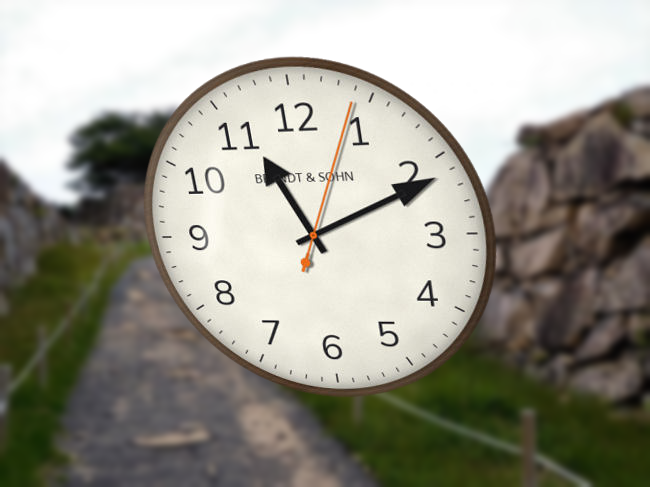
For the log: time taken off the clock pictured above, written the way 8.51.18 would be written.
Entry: 11.11.04
